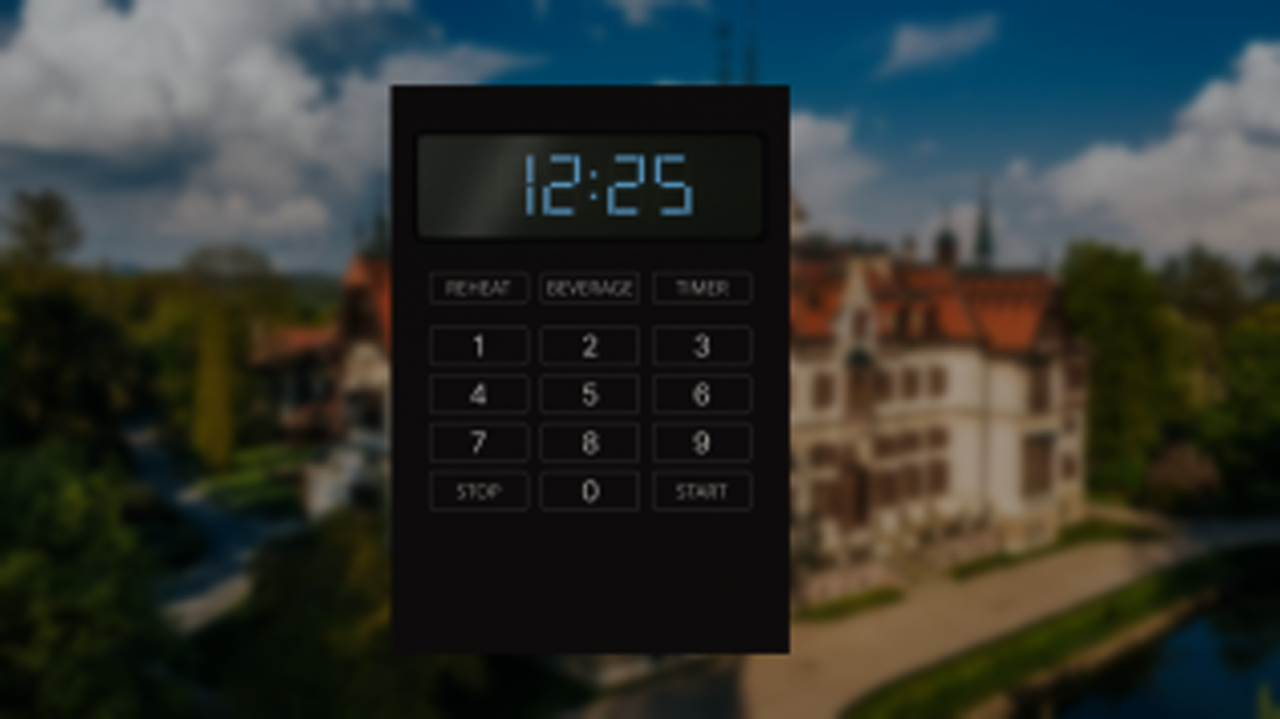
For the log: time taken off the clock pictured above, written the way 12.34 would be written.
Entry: 12.25
